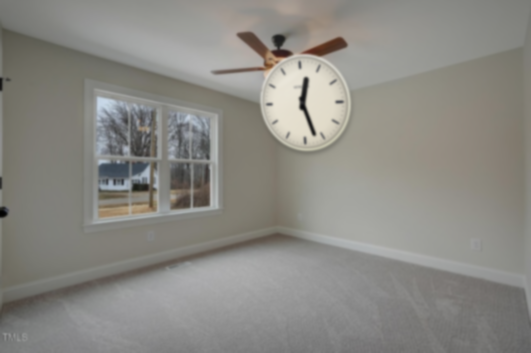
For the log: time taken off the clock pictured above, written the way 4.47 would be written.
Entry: 12.27
